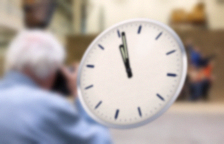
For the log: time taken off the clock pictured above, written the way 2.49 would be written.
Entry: 10.56
